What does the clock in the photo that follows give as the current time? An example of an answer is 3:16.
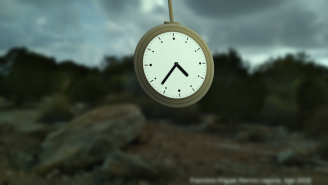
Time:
4:37
